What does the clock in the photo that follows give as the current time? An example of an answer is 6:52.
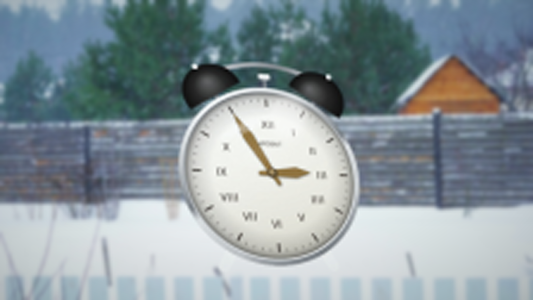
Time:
2:55
